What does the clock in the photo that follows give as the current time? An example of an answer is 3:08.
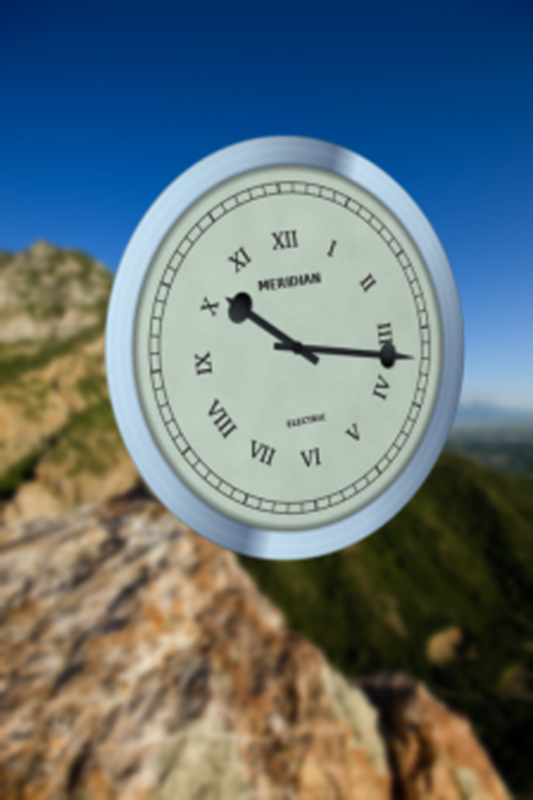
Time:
10:17
